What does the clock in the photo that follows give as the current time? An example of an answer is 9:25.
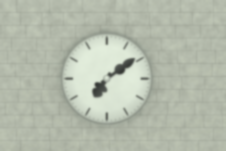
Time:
7:09
